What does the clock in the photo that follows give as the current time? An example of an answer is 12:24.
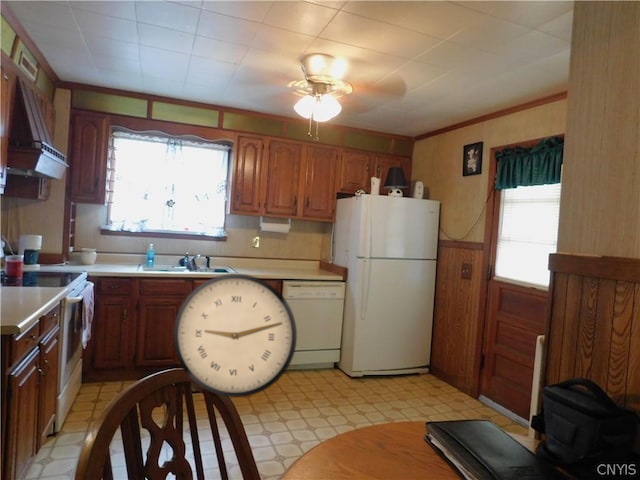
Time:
9:12
